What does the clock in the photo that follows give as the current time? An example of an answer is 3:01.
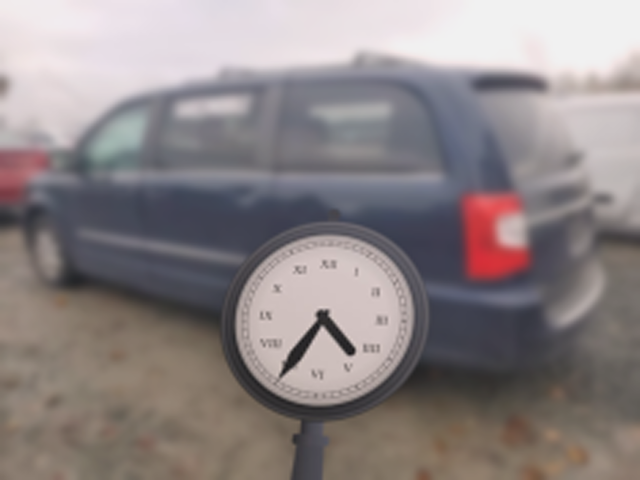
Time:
4:35
